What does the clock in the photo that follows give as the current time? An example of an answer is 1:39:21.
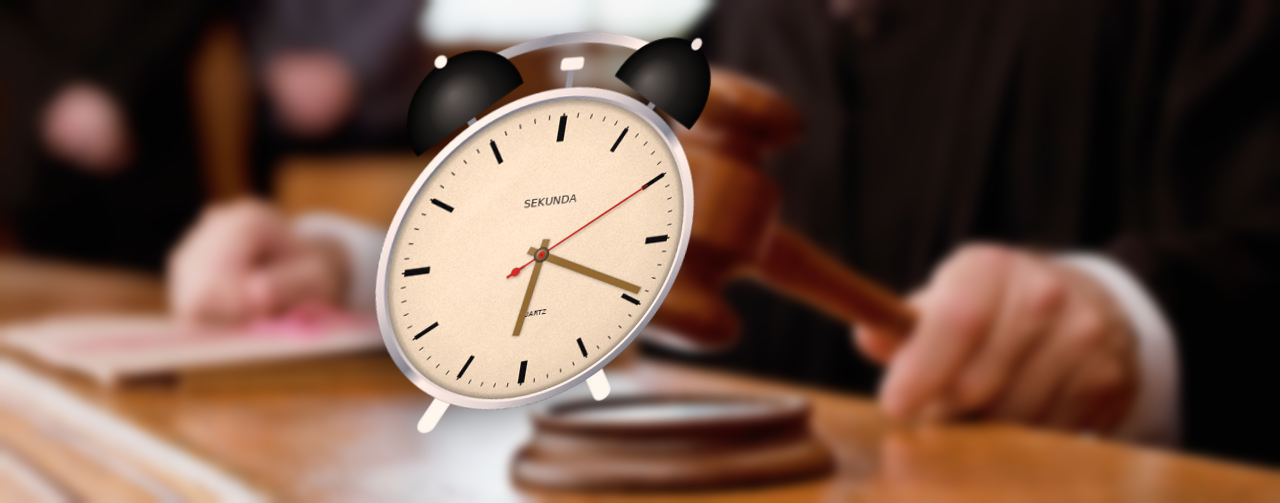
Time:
6:19:10
